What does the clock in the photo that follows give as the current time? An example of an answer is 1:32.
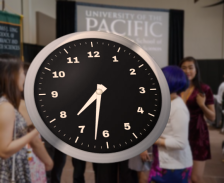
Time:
7:32
